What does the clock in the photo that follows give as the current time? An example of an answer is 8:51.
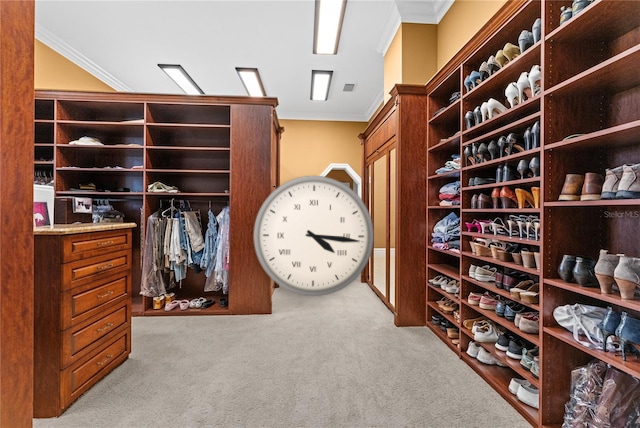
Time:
4:16
